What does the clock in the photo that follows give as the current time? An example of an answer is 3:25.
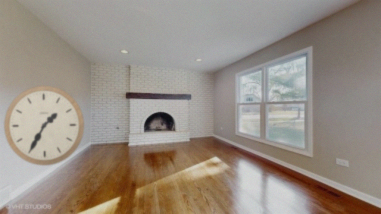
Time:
1:35
